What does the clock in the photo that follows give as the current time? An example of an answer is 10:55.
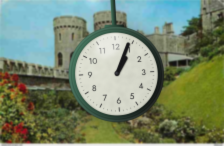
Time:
1:04
